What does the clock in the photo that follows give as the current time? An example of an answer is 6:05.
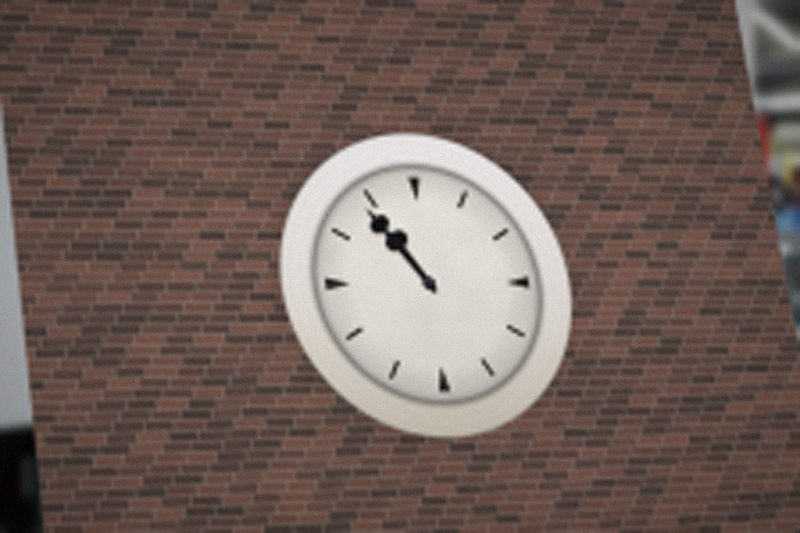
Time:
10:54
